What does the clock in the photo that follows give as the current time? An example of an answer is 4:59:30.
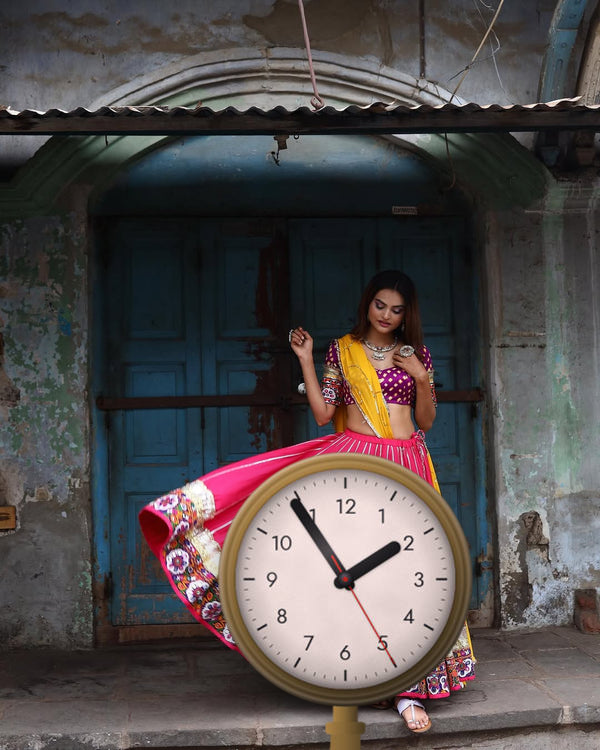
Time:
1:54:25
